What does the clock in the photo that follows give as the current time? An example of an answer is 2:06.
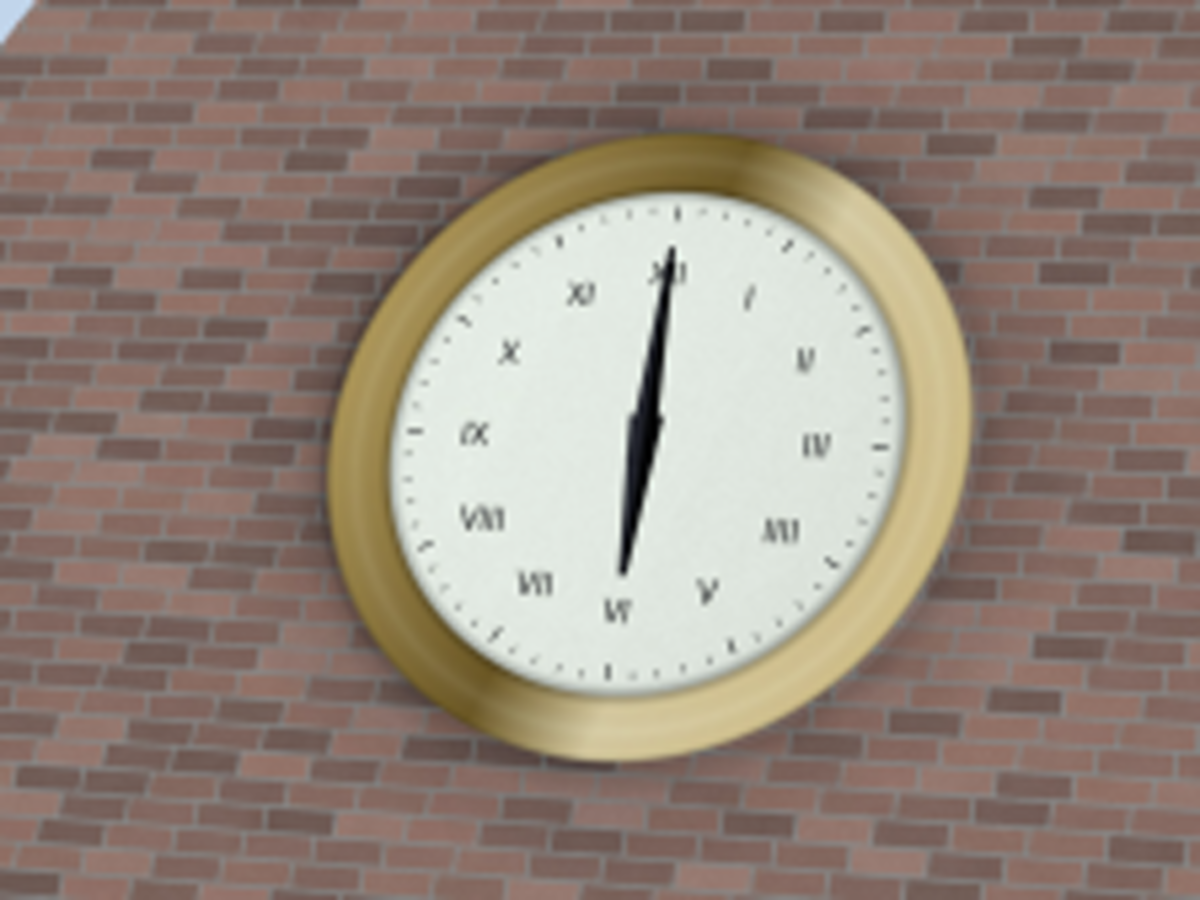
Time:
6:00
